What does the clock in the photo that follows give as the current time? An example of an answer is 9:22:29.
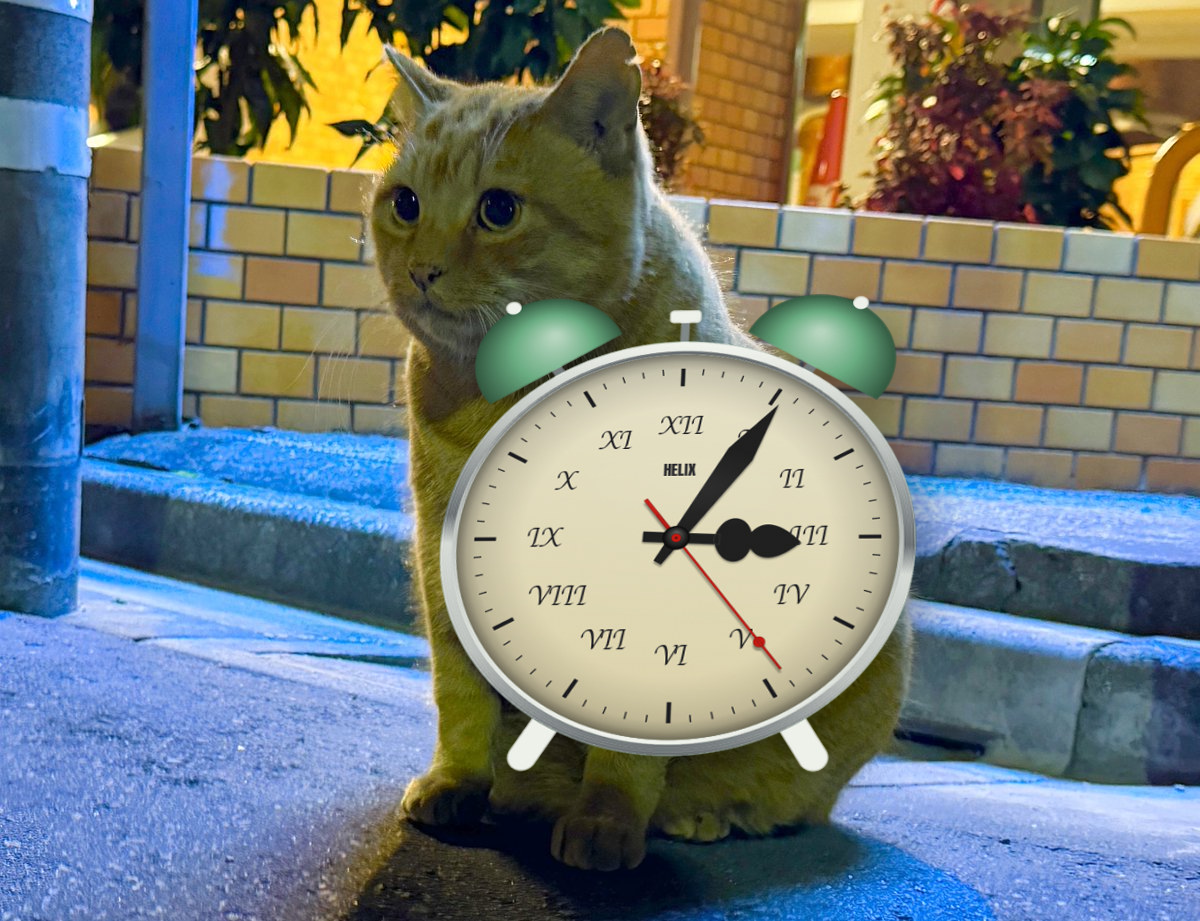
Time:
3:05:24
